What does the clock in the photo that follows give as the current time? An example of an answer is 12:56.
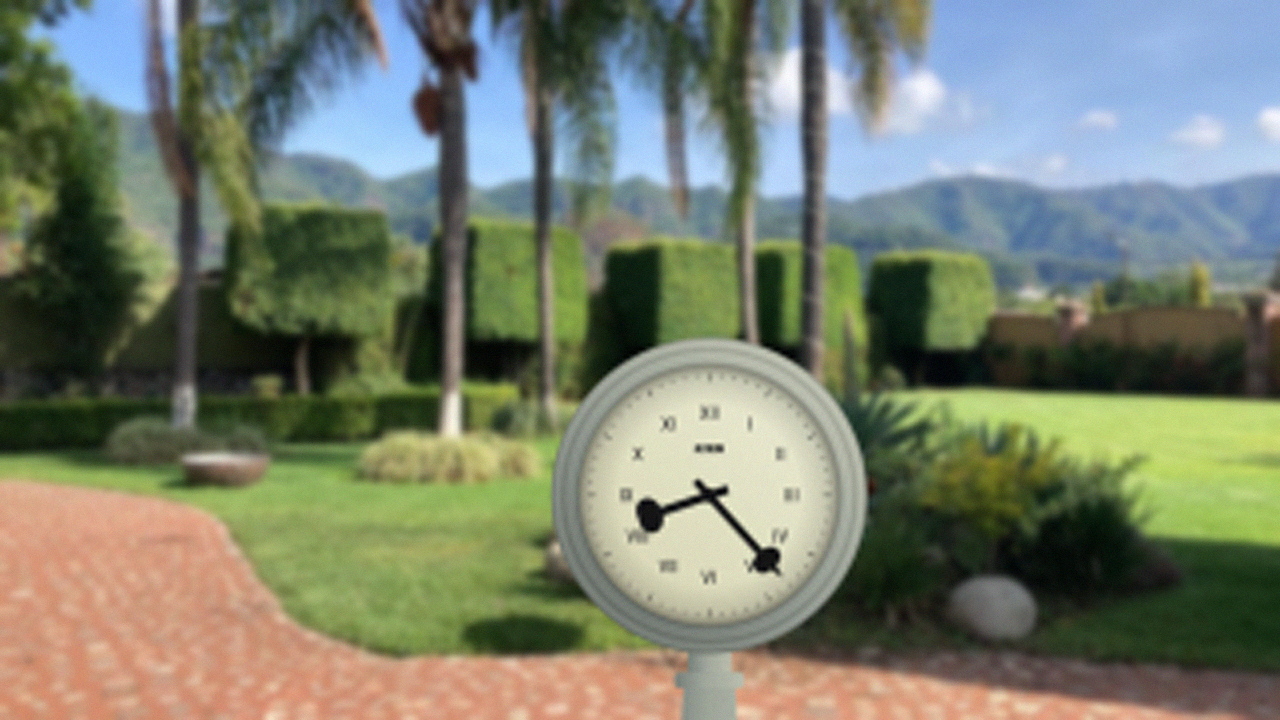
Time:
8:23
